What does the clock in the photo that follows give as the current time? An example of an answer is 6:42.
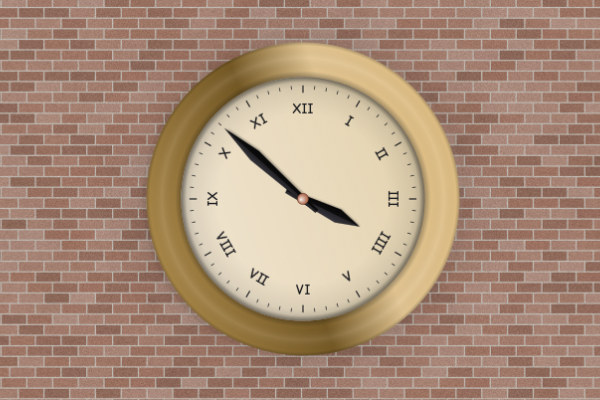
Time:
3:52
